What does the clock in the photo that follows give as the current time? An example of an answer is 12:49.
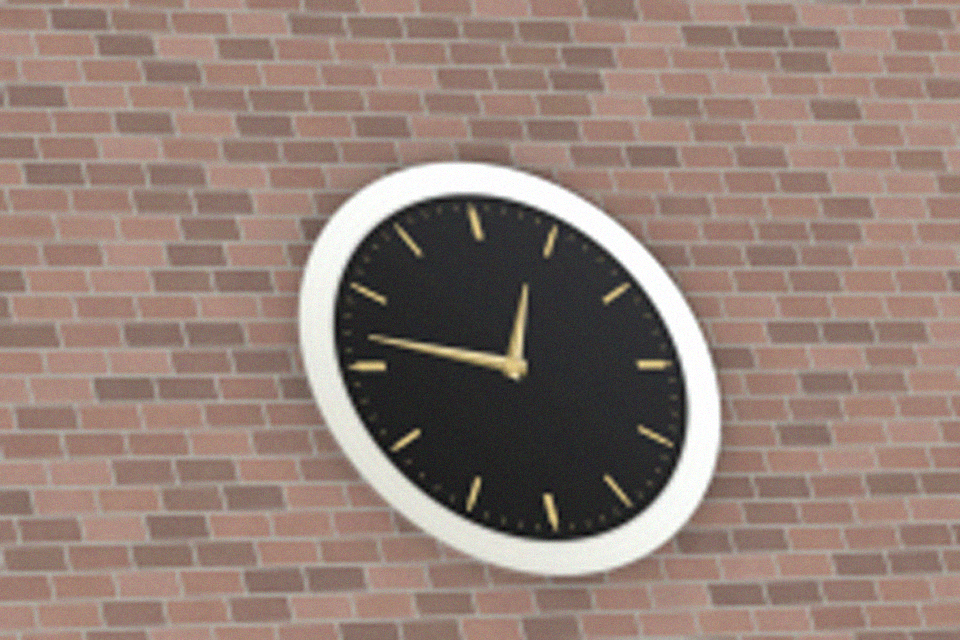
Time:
12:47
